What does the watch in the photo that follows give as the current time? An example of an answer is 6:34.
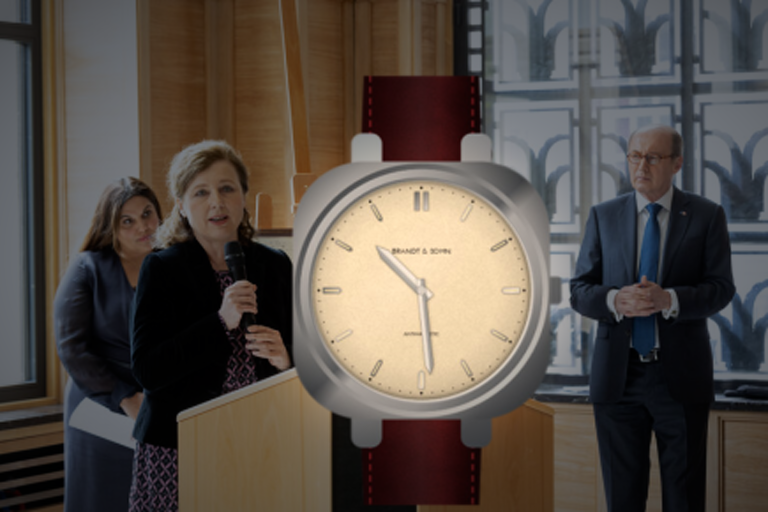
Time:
10:29
